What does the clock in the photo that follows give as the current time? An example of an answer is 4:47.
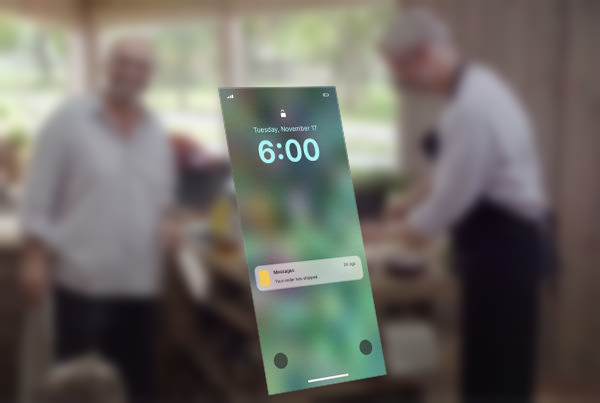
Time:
6:00
